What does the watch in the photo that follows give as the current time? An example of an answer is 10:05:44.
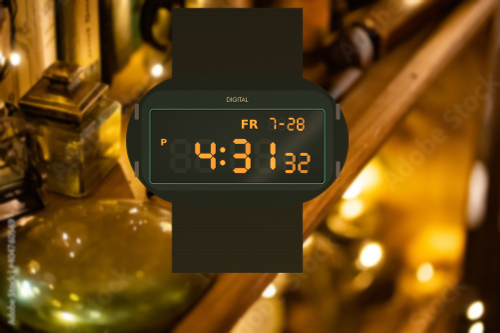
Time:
4:31:32
